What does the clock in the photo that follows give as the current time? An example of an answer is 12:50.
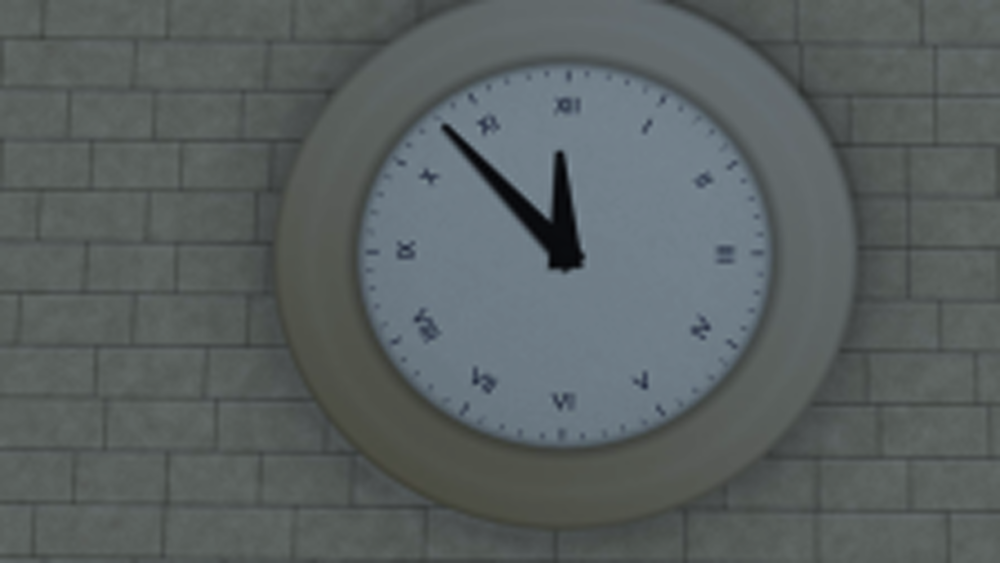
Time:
11:53
